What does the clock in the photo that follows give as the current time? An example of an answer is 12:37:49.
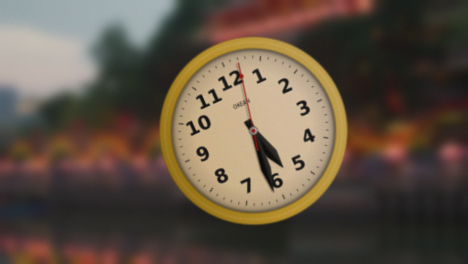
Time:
5:31:02
